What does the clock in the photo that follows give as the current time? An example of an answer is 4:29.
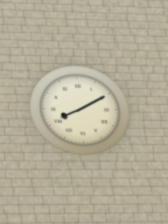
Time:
8:10
